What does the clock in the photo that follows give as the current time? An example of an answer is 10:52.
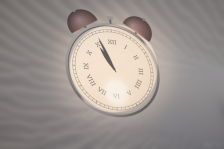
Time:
10:56
